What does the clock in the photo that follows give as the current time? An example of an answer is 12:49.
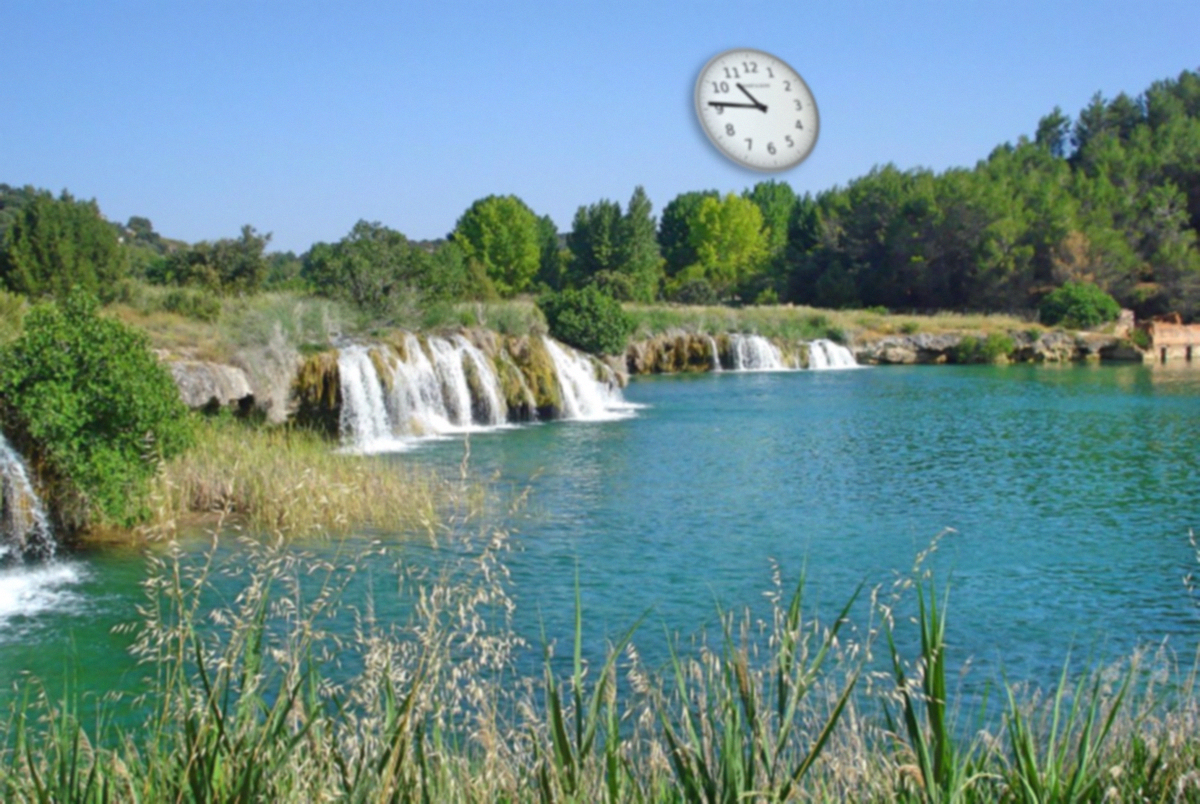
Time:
10:46
